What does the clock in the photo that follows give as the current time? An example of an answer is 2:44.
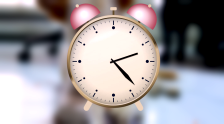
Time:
2:23
